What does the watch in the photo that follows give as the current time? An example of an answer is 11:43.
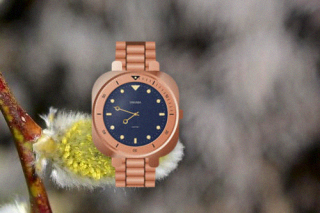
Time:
7:48
